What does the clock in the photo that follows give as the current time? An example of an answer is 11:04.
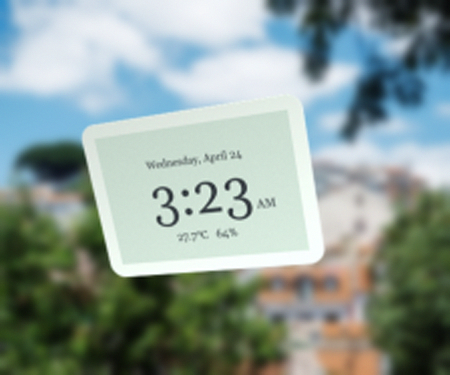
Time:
3:23
